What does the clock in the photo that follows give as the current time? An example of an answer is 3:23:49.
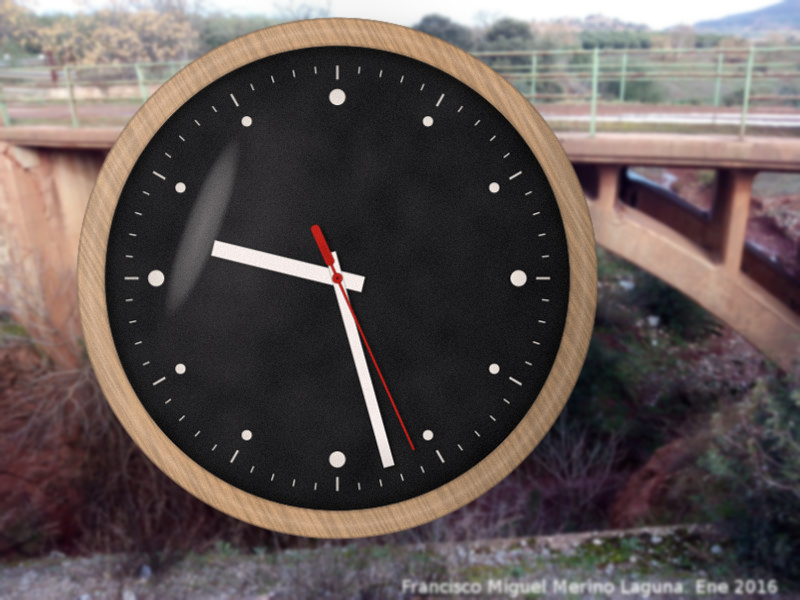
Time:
9:27:26
